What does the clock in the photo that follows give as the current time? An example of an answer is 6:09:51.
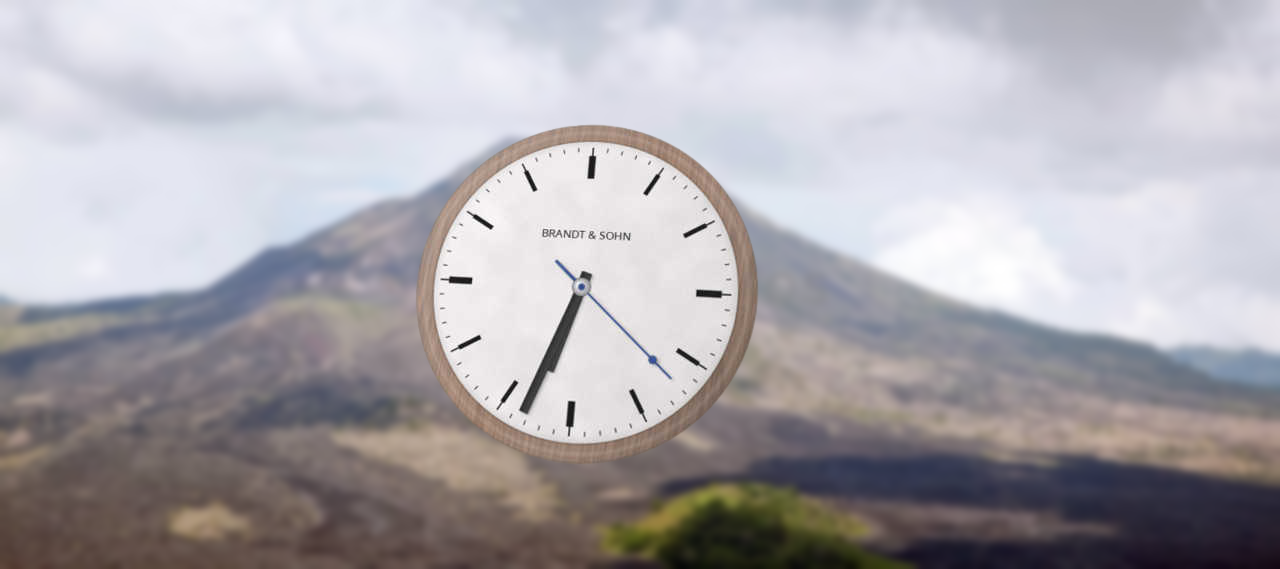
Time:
6:33:22
